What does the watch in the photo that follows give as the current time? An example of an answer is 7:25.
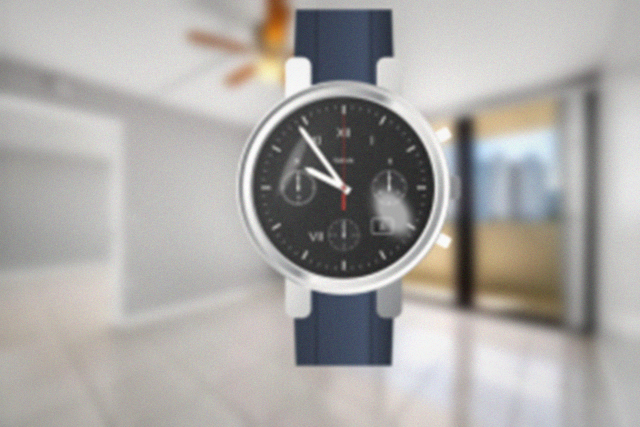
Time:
9:54
